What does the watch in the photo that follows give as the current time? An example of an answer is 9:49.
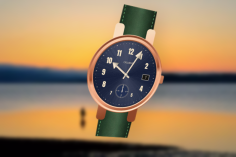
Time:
10:04
